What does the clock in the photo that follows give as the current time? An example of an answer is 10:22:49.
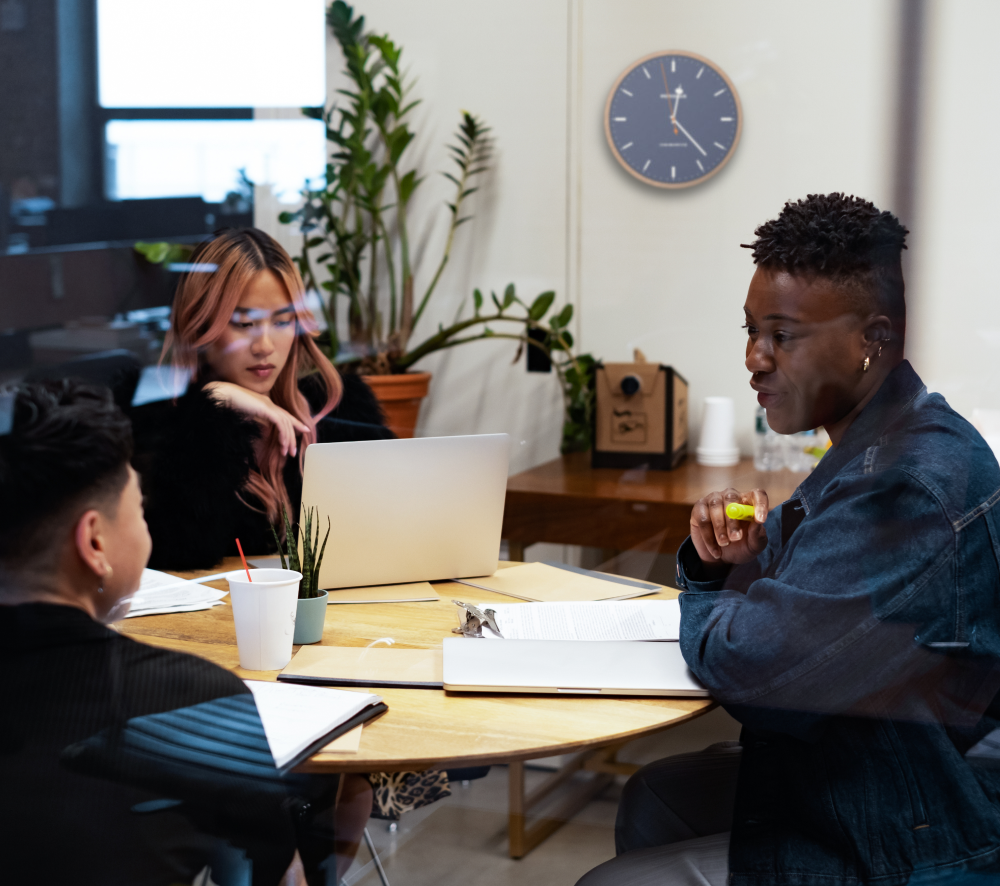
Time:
12:22:58
